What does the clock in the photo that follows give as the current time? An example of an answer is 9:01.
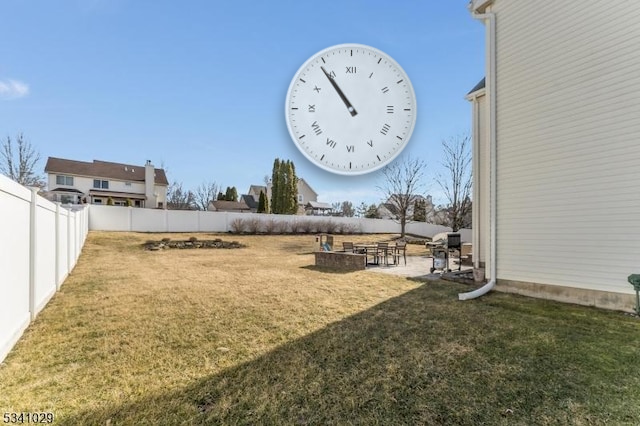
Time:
10:54
